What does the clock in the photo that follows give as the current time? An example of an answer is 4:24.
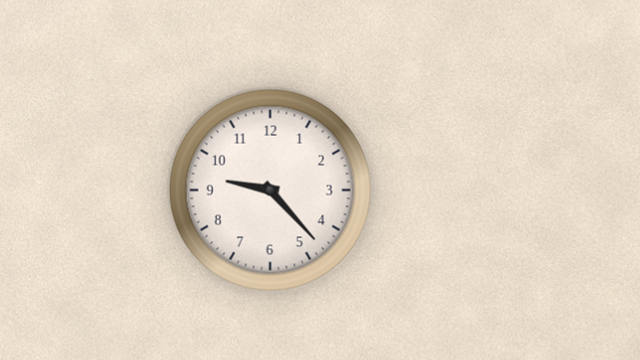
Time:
9:23
